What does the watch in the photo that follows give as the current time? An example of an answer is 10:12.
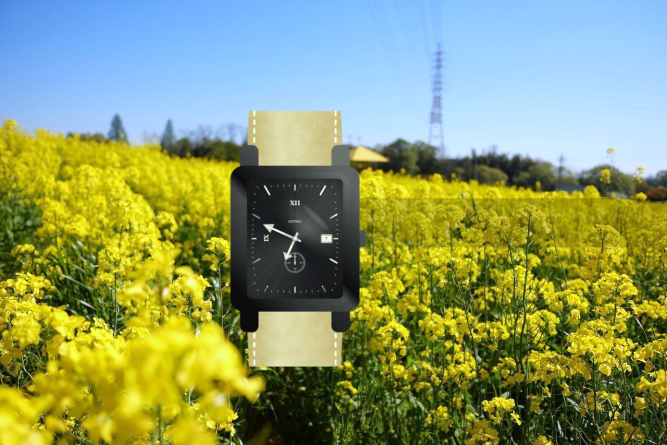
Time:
6:49
